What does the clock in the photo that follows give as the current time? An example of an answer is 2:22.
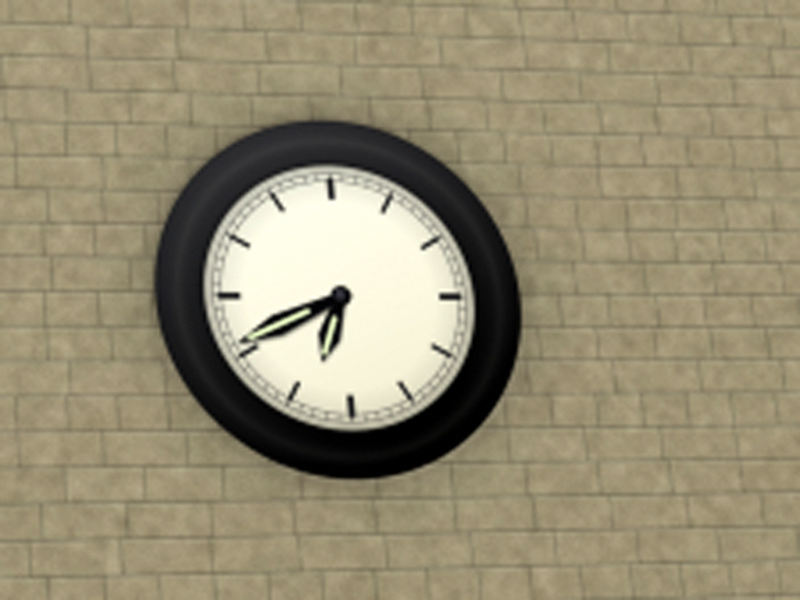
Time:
6:41
